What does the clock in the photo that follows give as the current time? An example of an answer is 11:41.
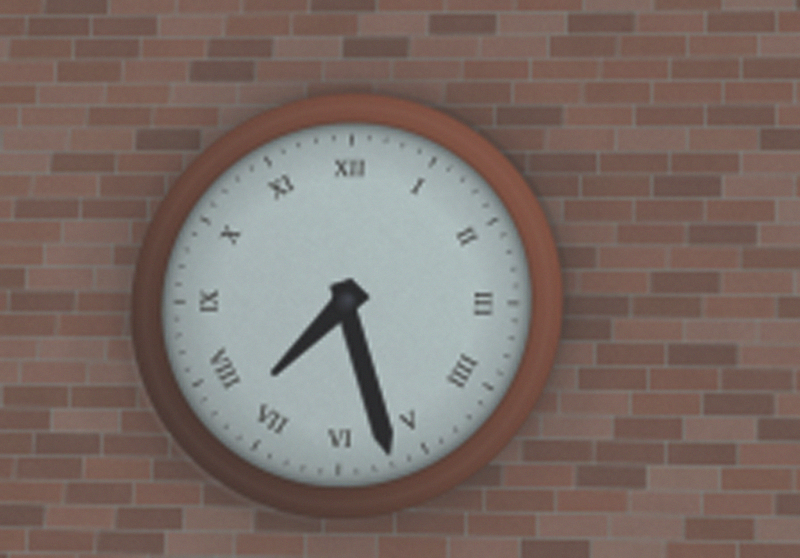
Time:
7:27
